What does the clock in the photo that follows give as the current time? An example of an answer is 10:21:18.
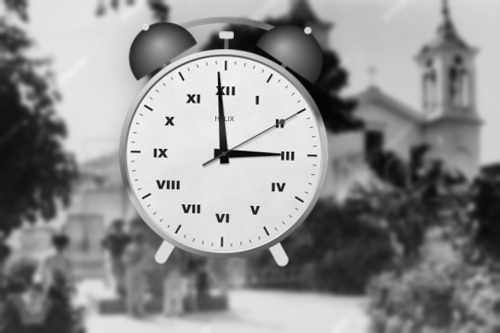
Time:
2:59:10
